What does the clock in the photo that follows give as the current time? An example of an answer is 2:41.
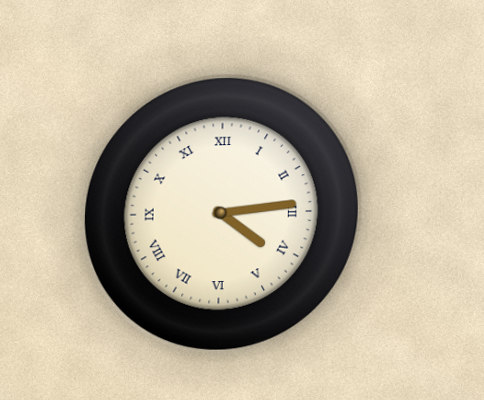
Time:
4:14
